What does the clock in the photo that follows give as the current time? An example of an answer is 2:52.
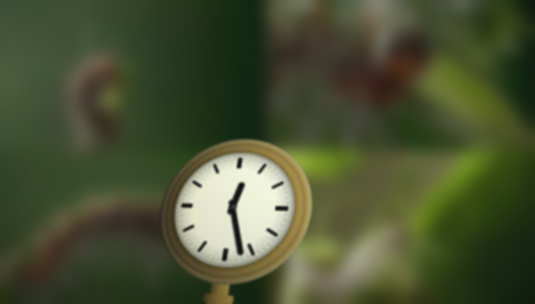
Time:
12:27
